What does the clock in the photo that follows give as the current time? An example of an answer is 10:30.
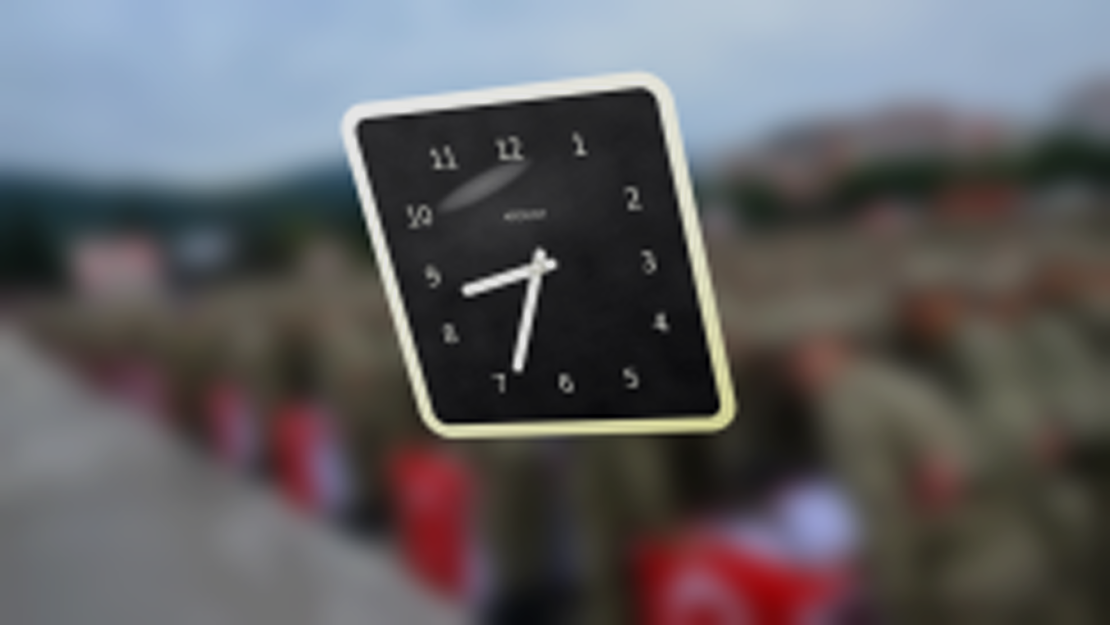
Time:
8:34
